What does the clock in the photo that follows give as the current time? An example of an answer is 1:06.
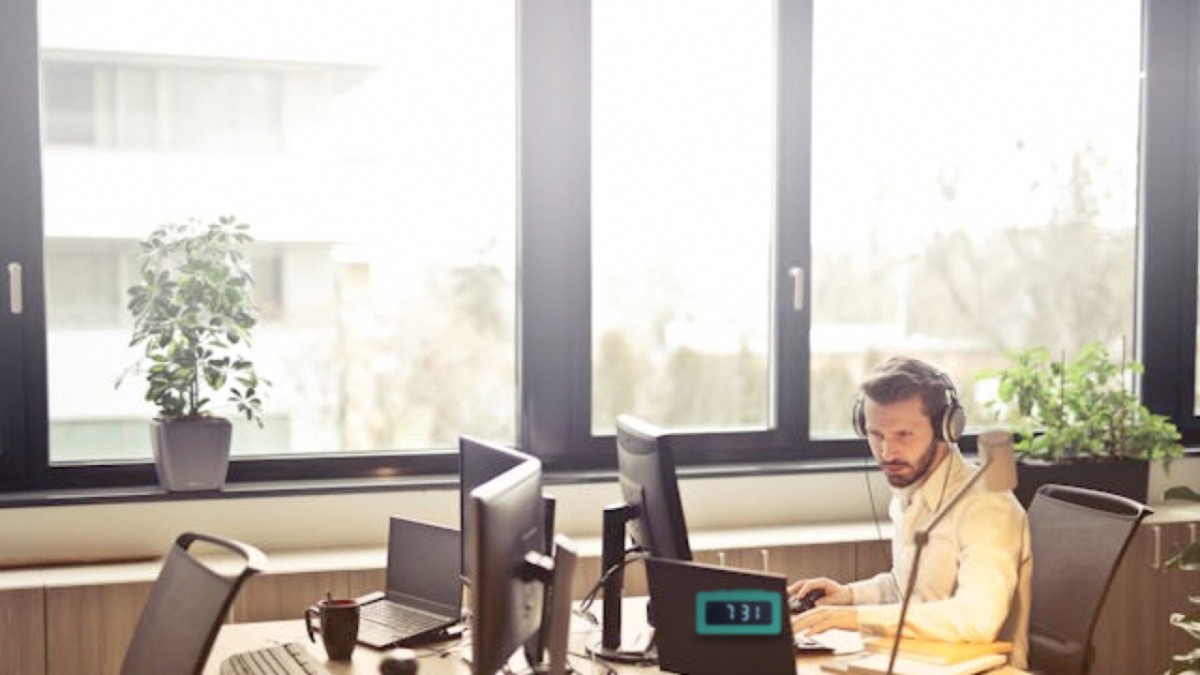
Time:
7:31
